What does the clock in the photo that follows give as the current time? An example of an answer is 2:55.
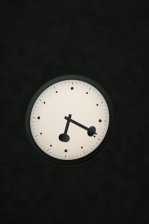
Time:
6:19
